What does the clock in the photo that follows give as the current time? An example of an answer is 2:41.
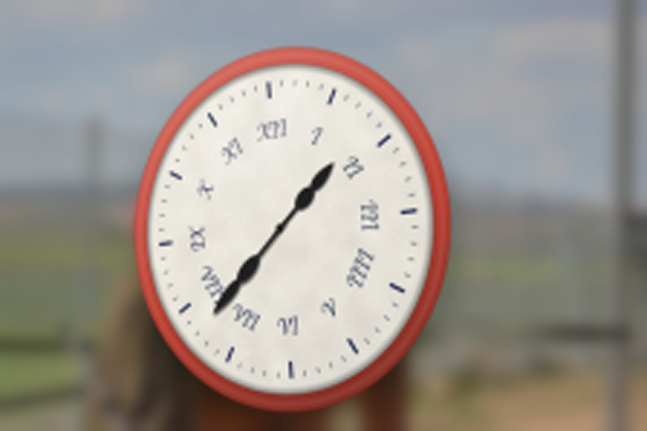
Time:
1:38
